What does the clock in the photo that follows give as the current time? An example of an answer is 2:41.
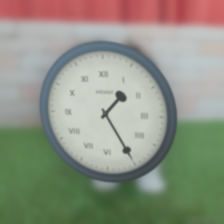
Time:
1:25
